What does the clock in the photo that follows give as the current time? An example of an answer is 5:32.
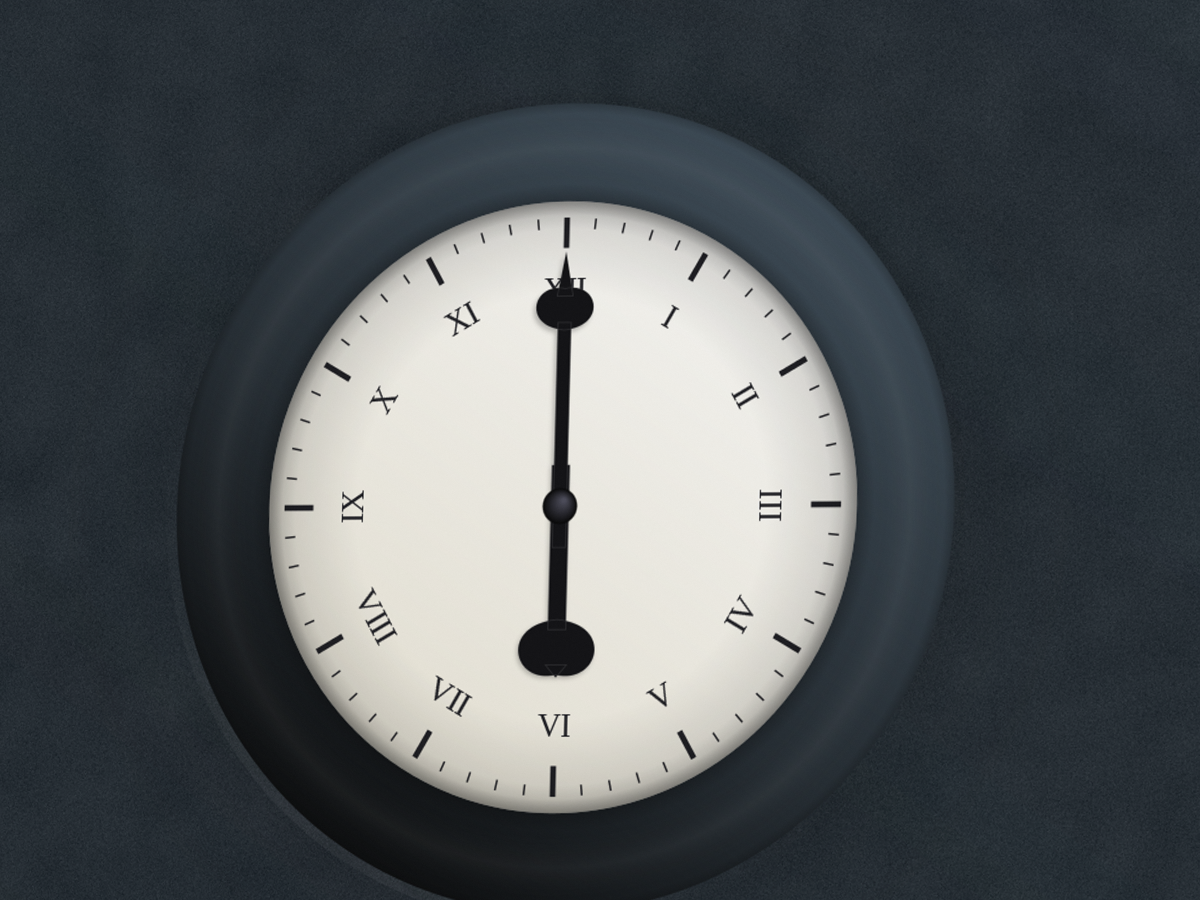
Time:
6:00
